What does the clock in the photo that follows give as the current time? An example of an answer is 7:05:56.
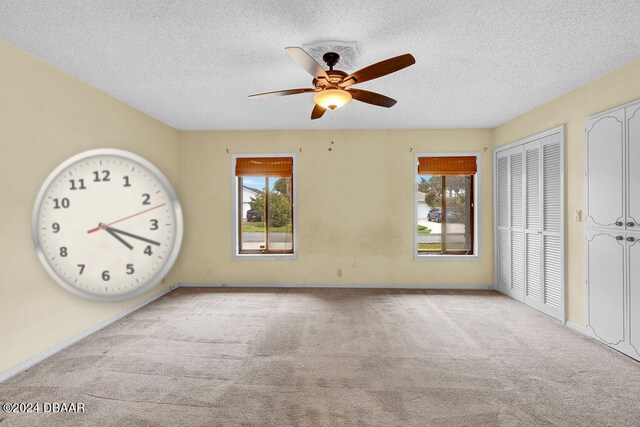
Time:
4:18:12
